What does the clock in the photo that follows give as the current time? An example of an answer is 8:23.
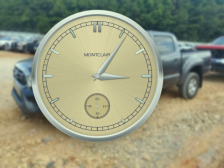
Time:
3:06
